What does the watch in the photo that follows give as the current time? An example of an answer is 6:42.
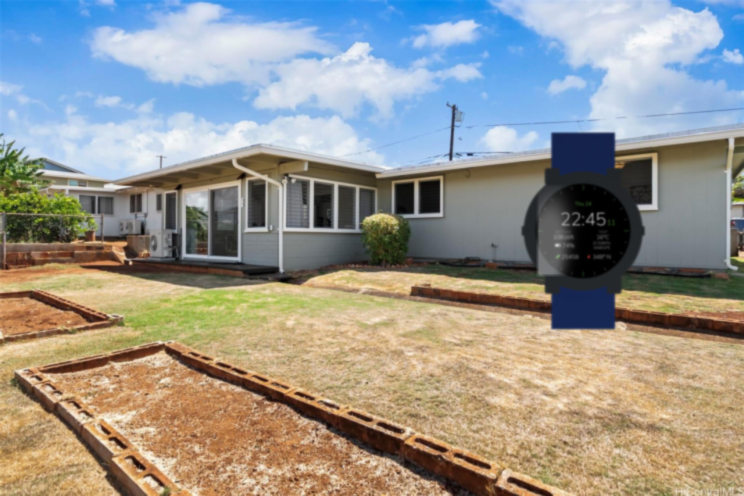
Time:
22:45
